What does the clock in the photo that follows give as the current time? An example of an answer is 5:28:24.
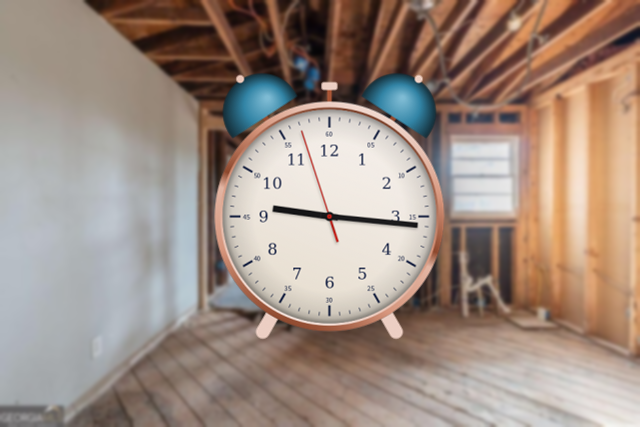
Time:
9:15:57
